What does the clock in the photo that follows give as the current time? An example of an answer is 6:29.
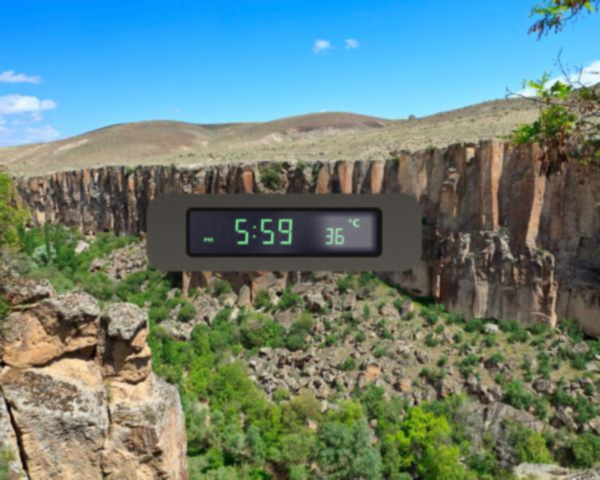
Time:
5:59
